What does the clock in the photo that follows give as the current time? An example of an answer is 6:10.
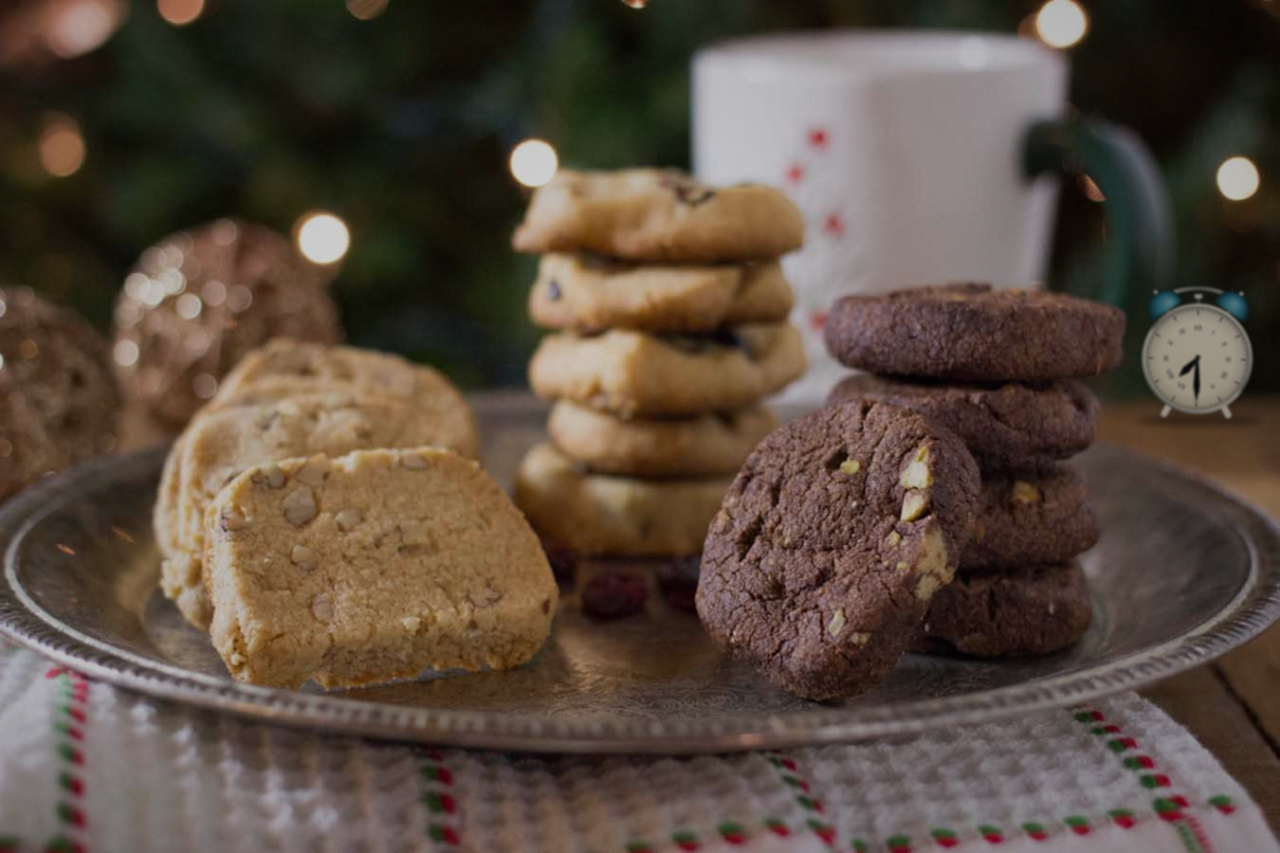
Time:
7:30
